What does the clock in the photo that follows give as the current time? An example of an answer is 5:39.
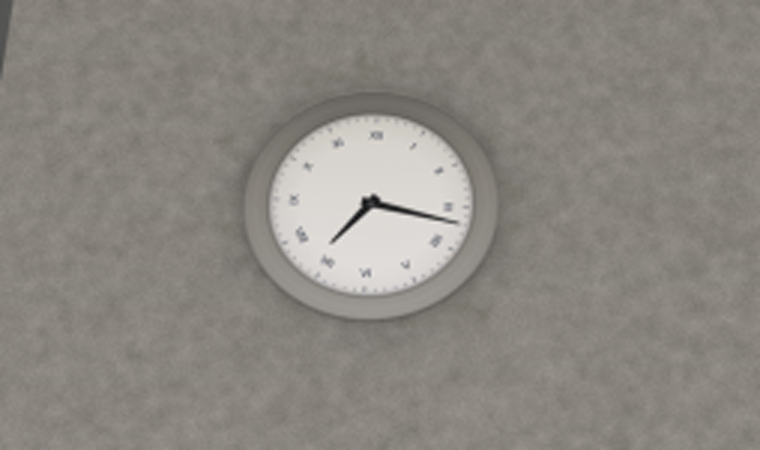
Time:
7:17
